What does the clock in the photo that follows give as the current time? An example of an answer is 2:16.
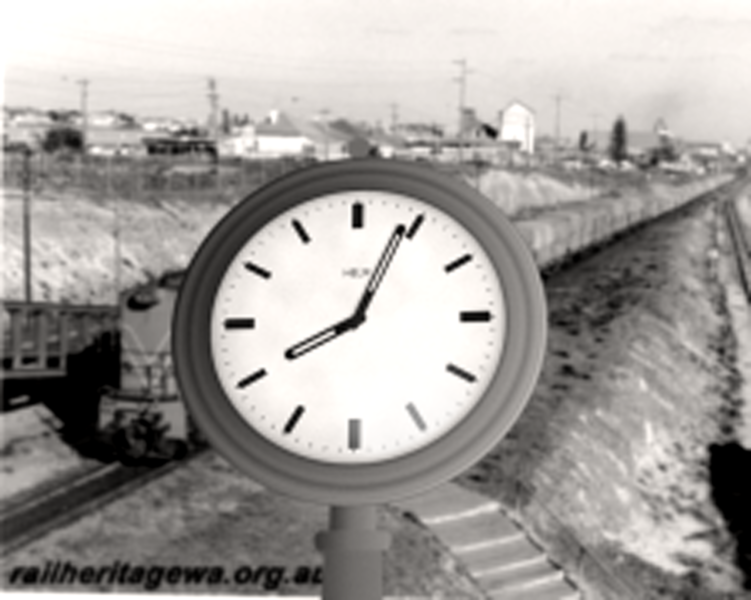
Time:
8:04
